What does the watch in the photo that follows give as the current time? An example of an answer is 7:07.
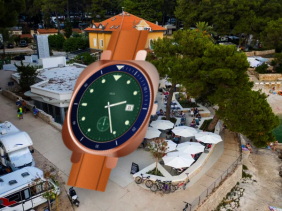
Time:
2:26
